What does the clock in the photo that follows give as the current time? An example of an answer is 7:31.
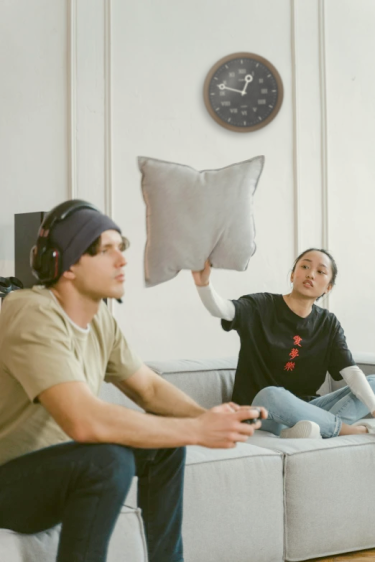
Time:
12:48
